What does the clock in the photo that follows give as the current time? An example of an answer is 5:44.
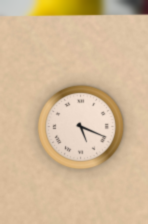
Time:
5:19
